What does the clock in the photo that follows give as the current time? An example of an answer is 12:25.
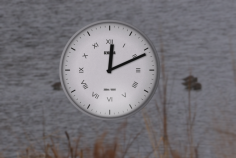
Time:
12:11
